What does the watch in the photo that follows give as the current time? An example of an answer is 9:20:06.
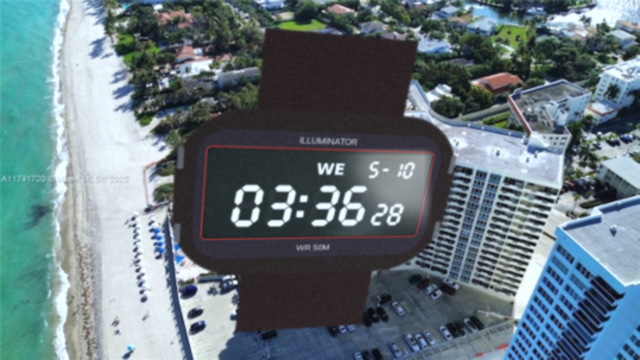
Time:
3:36:28
